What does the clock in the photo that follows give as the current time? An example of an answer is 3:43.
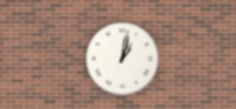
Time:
1:02
